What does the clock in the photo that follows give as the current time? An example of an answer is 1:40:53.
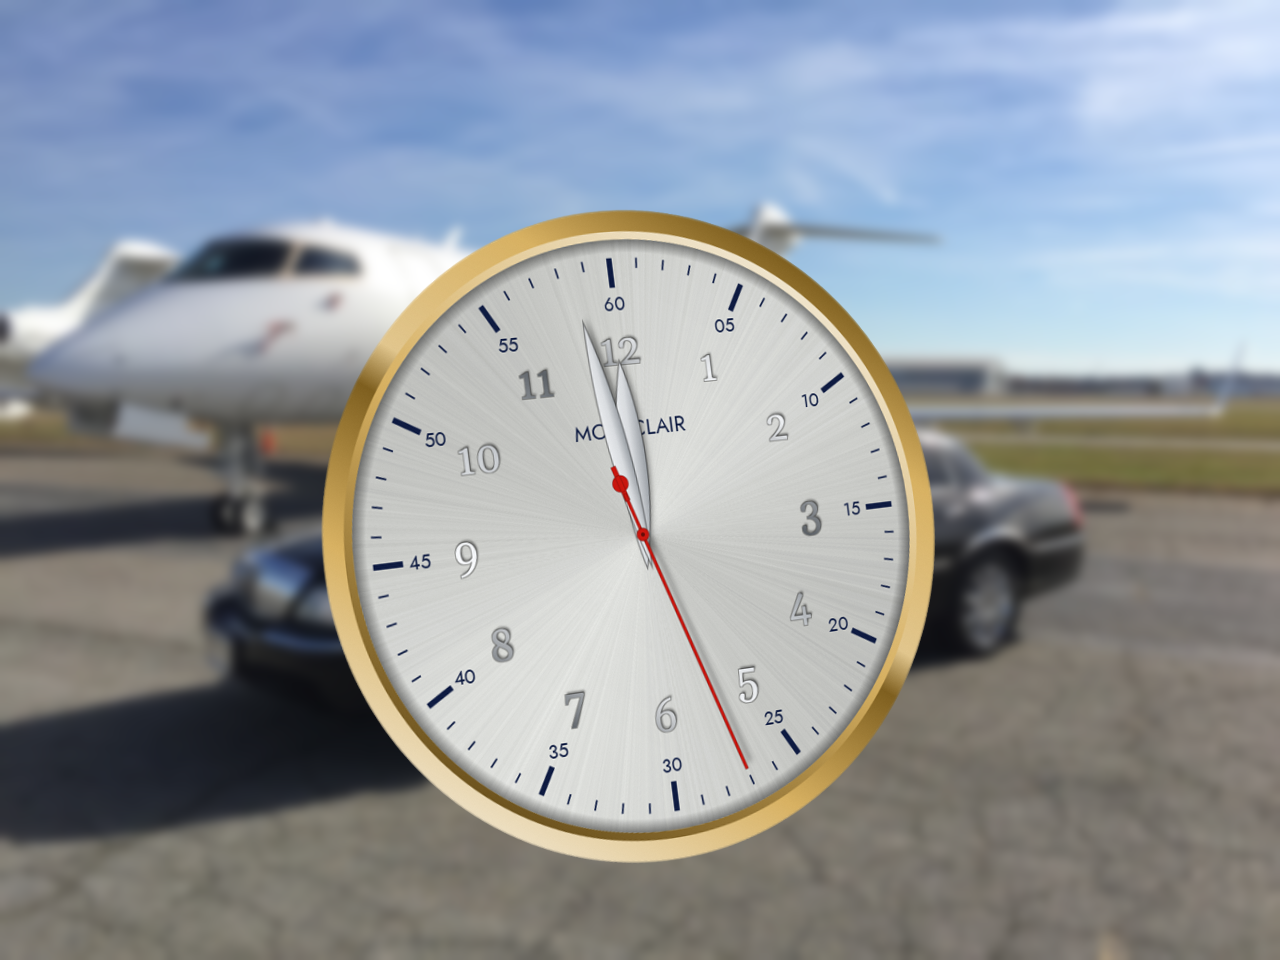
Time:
11:58:27
